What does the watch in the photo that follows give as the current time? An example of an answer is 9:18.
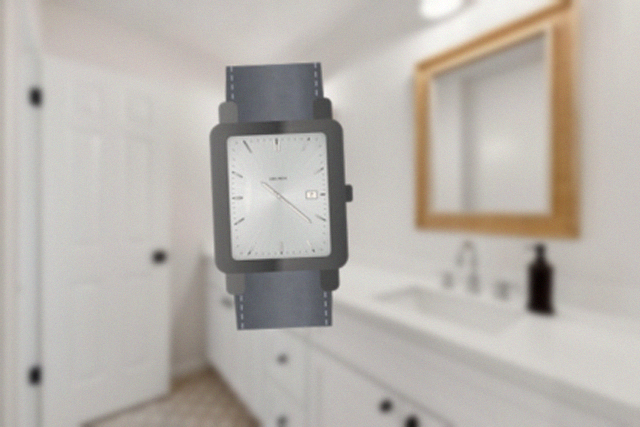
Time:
10:22
